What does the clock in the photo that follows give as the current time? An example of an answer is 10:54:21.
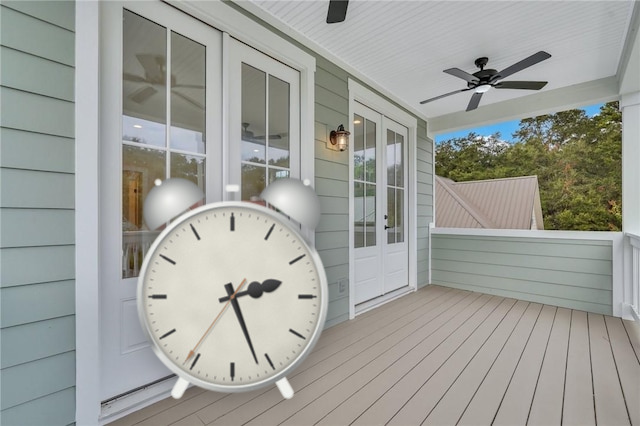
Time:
2:26:36
